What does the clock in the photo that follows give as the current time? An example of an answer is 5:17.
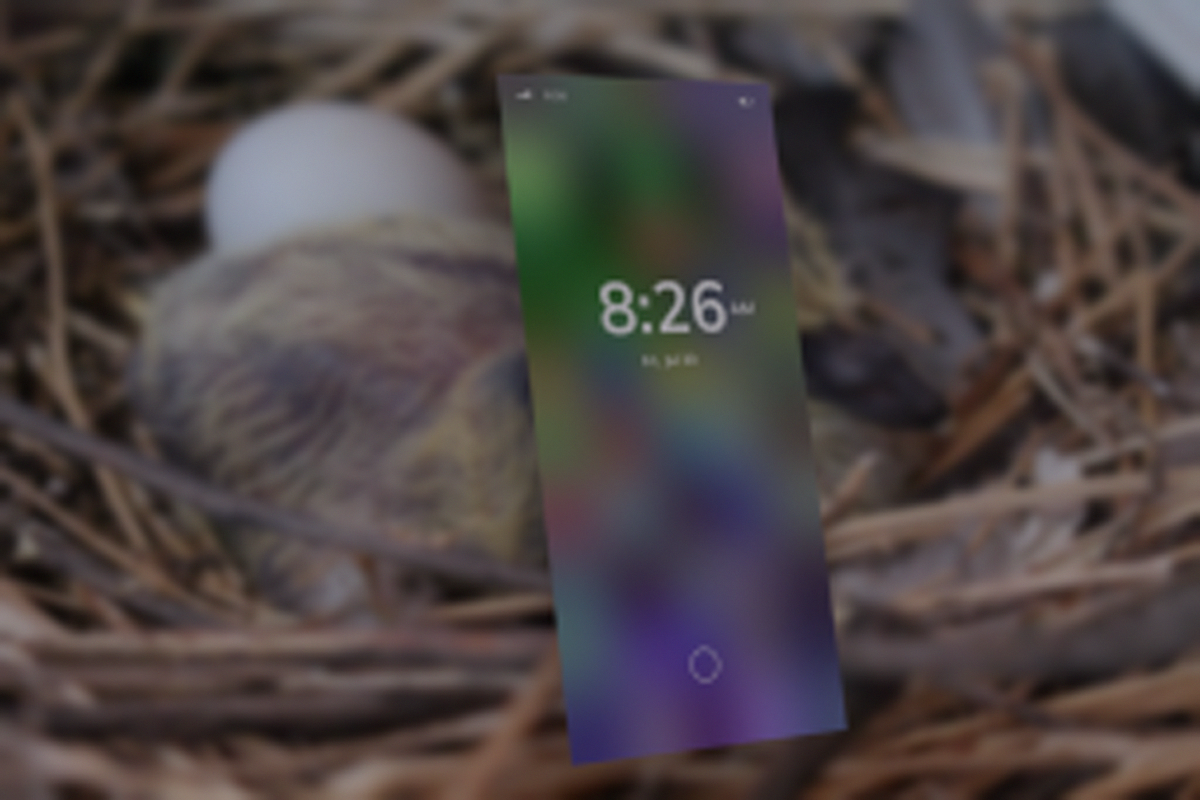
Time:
8:26
